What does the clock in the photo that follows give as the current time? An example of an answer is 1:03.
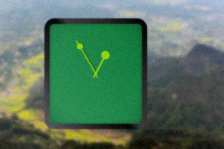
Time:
12:55
